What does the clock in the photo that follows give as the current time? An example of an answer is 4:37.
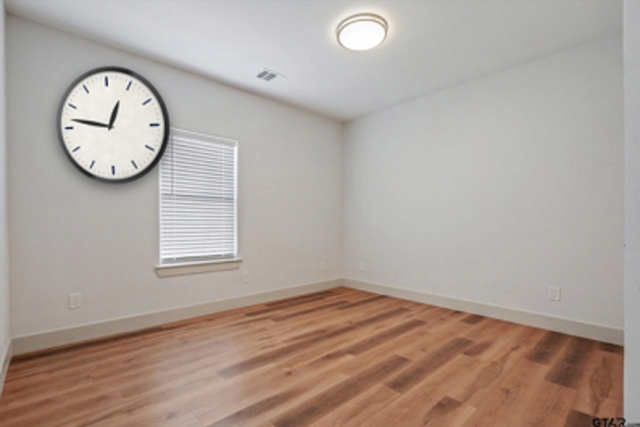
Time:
12:47
